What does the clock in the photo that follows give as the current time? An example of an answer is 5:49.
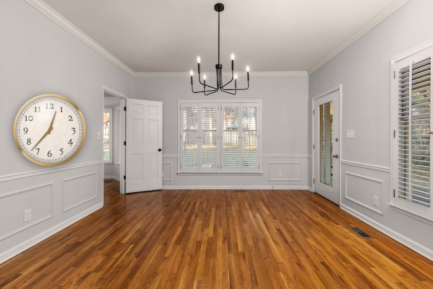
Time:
12:37
